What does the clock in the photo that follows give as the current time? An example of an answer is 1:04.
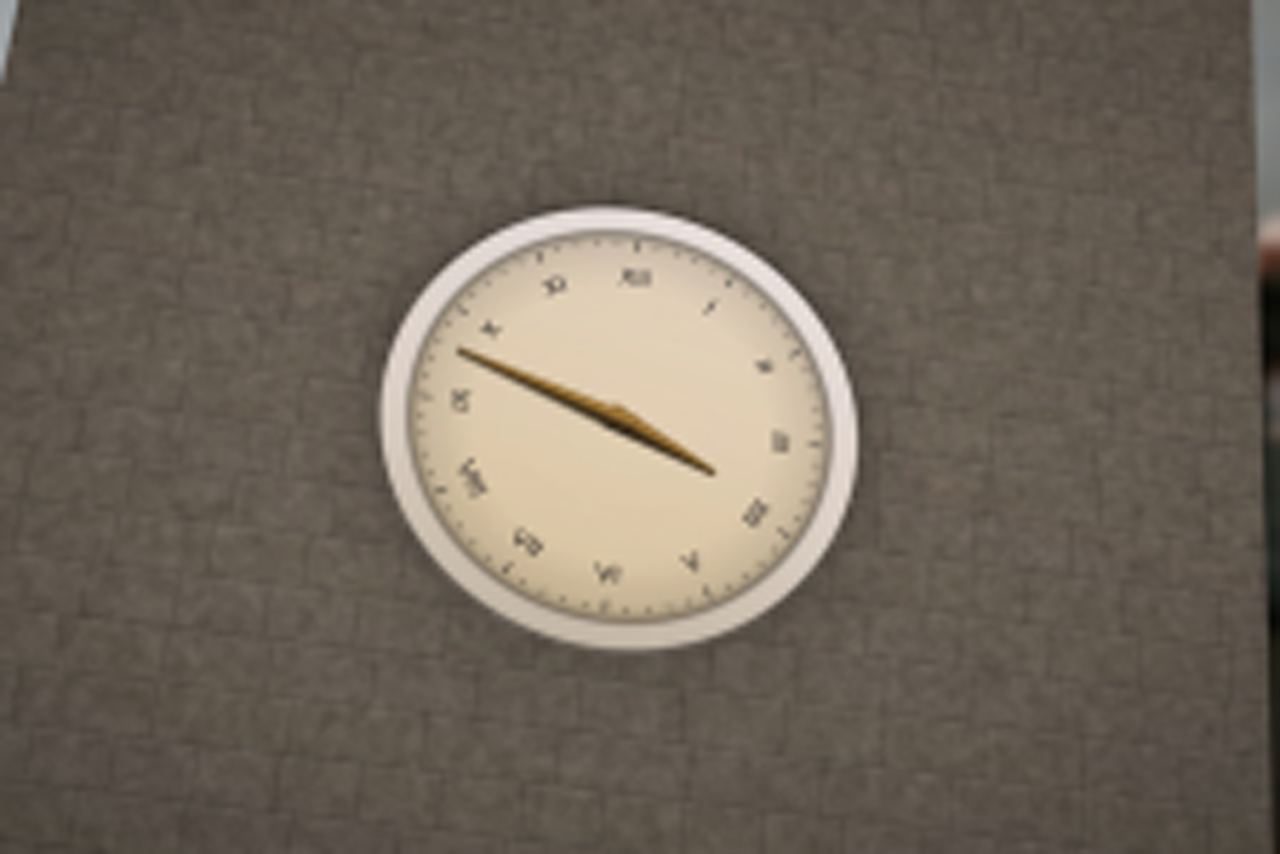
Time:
3:48
